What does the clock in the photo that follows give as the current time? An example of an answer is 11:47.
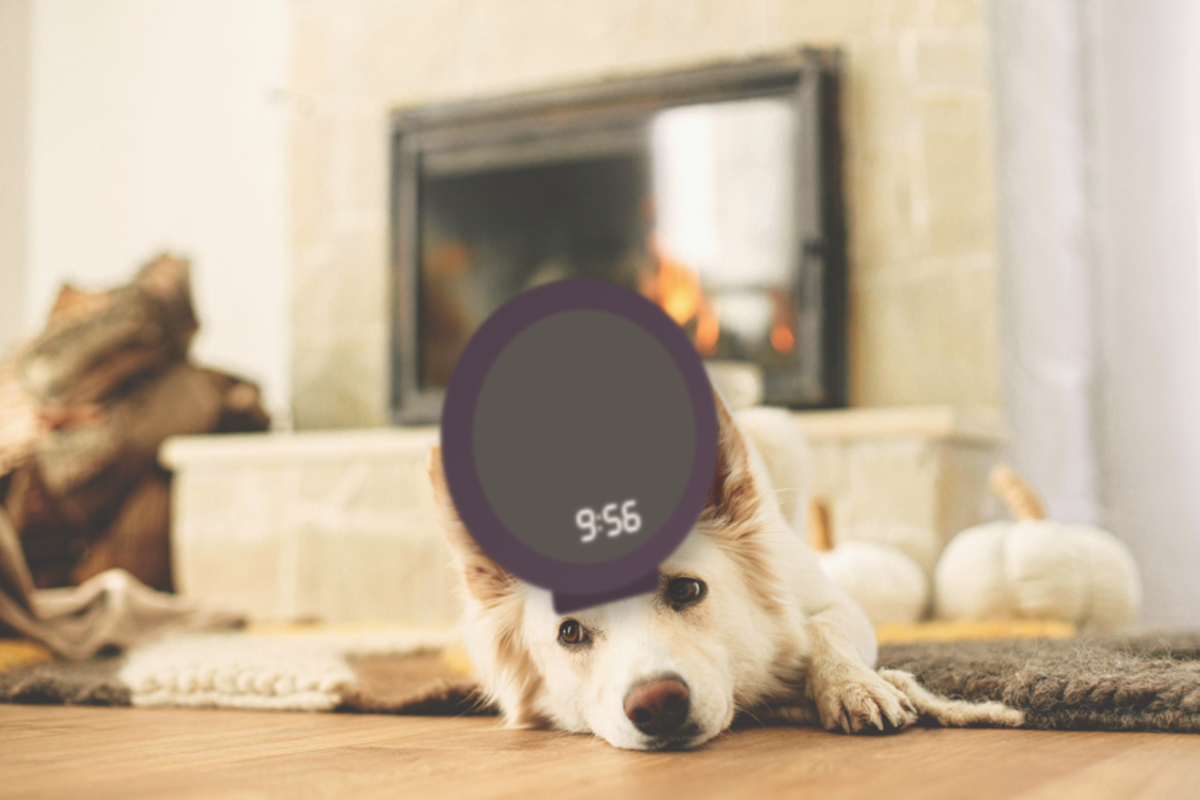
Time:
9:56
